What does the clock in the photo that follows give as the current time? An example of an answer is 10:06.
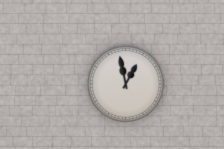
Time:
12:58
